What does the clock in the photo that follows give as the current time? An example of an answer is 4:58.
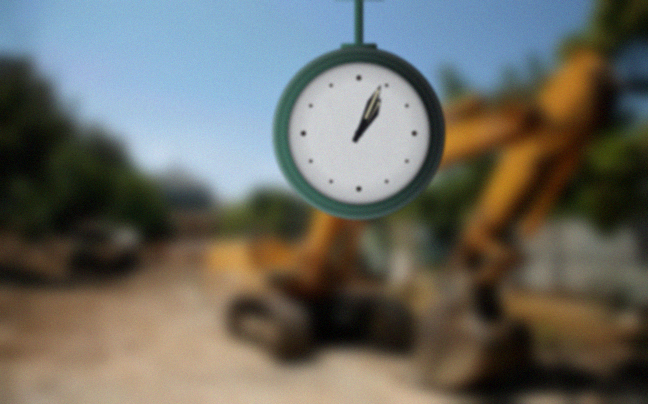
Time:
1:04
